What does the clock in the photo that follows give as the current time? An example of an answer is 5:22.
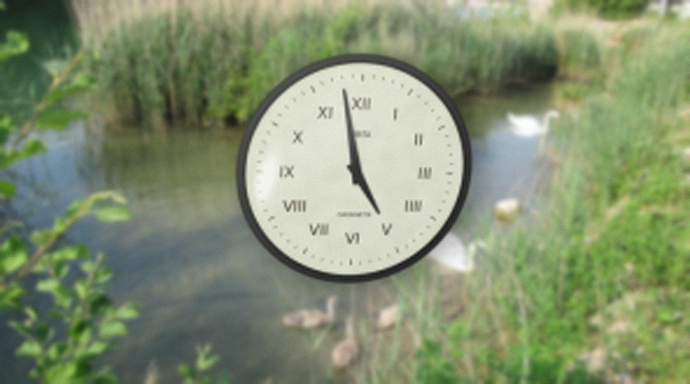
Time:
4:58
